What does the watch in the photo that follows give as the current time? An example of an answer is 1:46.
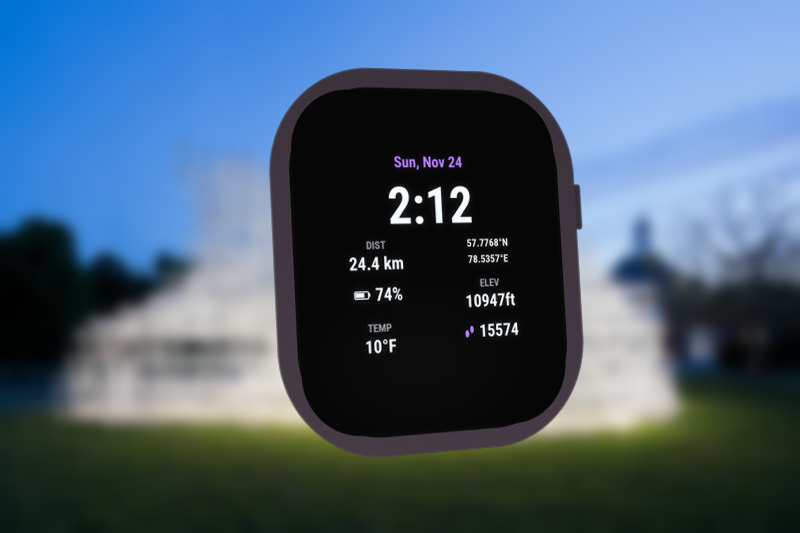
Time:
2:12
